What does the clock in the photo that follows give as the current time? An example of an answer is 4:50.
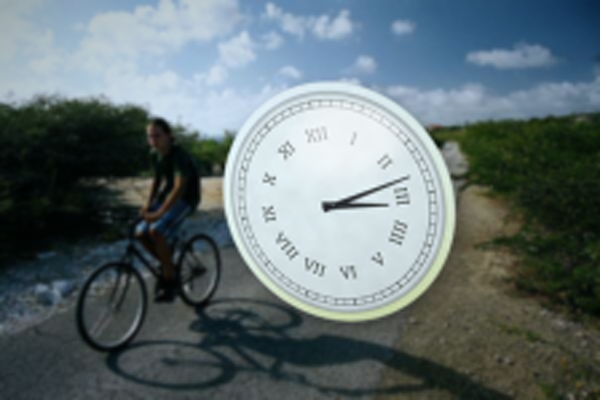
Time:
3:13
